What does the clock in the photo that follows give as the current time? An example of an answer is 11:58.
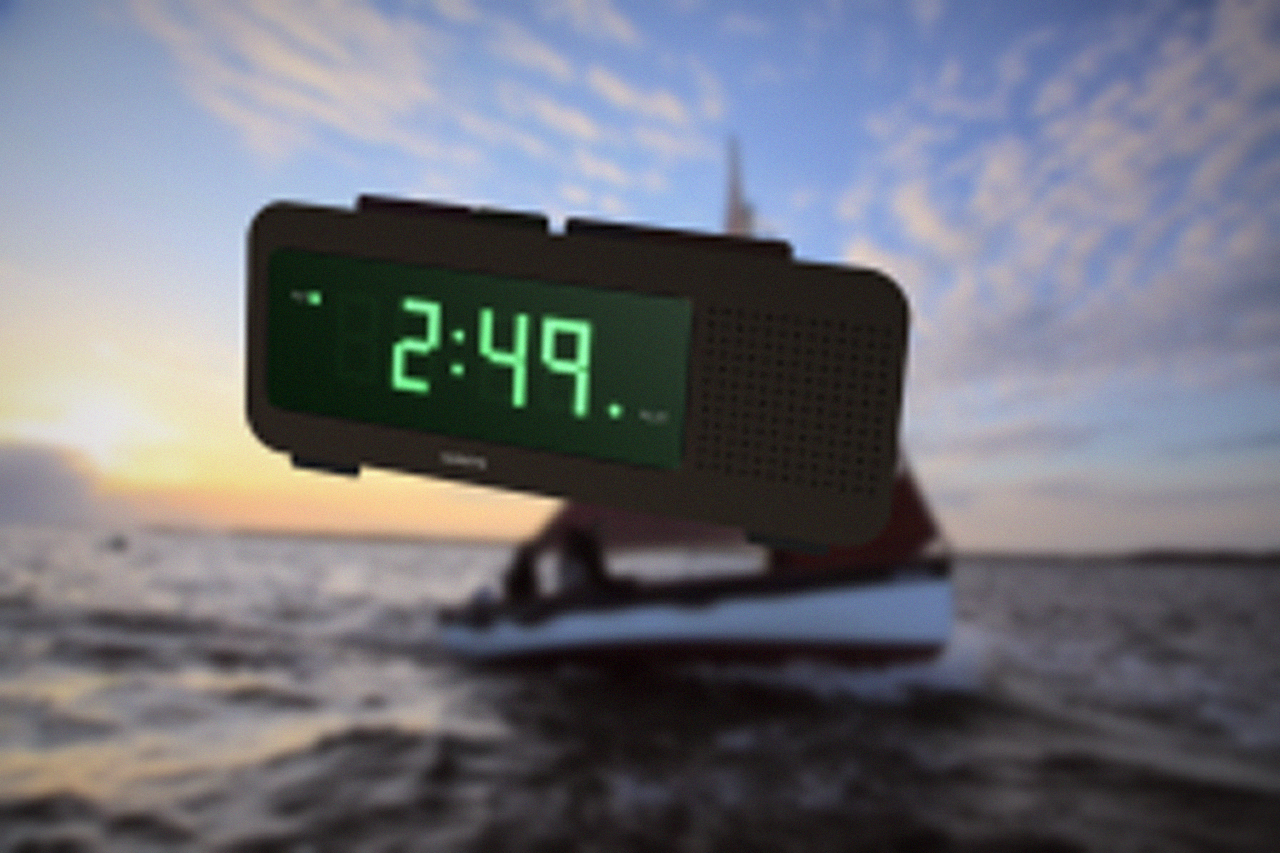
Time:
2:49
